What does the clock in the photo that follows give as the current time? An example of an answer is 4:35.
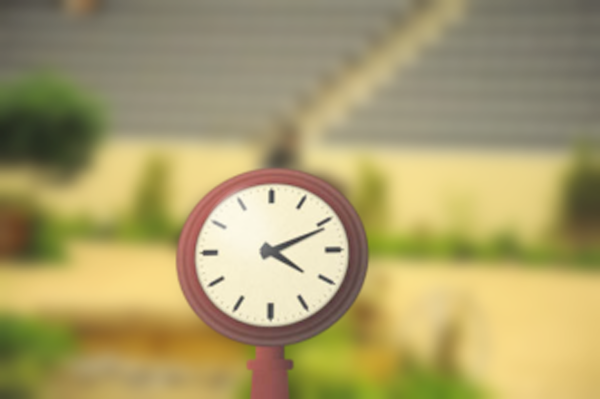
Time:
4:11
